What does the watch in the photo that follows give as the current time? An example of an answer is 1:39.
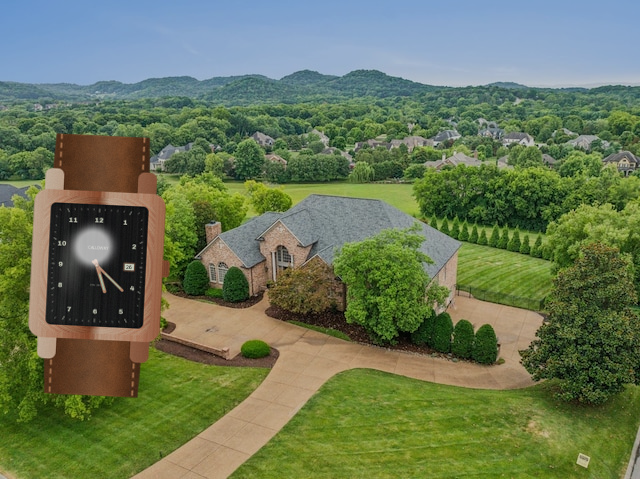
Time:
5:22
